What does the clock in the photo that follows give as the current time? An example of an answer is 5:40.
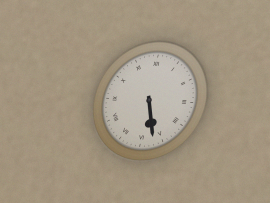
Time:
5:27
